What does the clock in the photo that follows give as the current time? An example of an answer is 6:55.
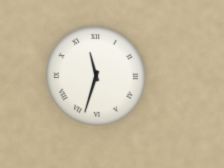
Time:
11:33
